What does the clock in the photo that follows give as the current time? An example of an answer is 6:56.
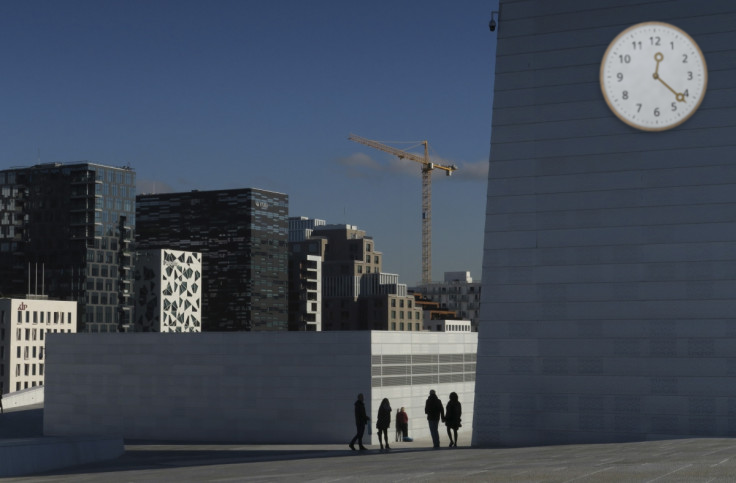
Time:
12:22
